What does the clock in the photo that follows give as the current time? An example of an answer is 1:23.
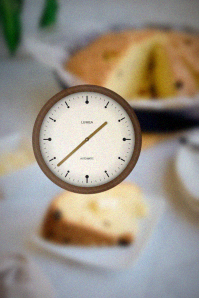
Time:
1:38
